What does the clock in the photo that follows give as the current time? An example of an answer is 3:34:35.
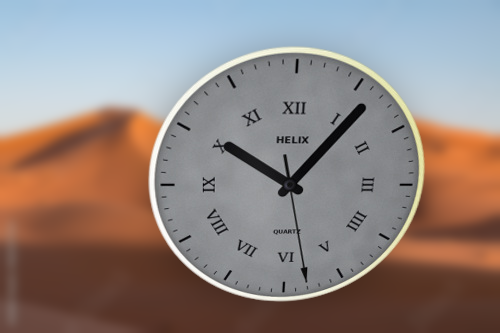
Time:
10:06:28
